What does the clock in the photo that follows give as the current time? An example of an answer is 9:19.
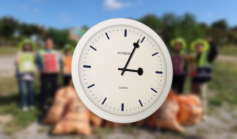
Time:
3:04
